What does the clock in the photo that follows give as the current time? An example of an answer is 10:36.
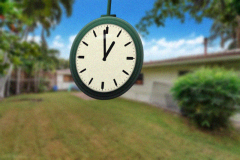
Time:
12:59
